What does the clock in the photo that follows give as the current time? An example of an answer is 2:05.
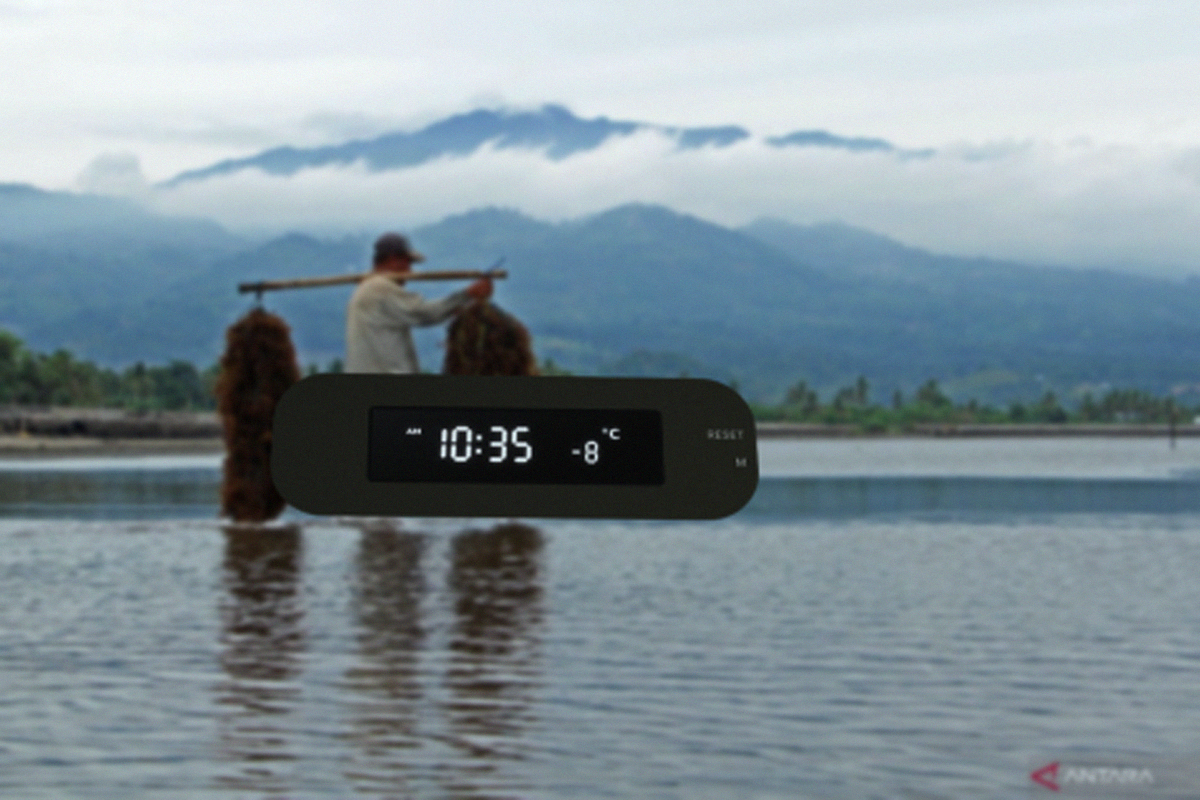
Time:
10:35
